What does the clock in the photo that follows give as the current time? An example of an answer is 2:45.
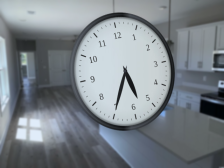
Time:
5:35
